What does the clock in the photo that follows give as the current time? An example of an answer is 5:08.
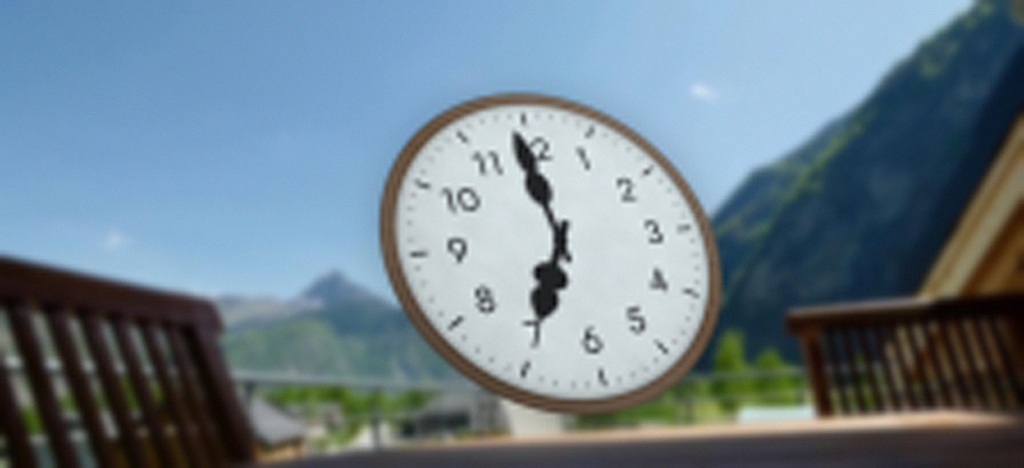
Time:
6:59
